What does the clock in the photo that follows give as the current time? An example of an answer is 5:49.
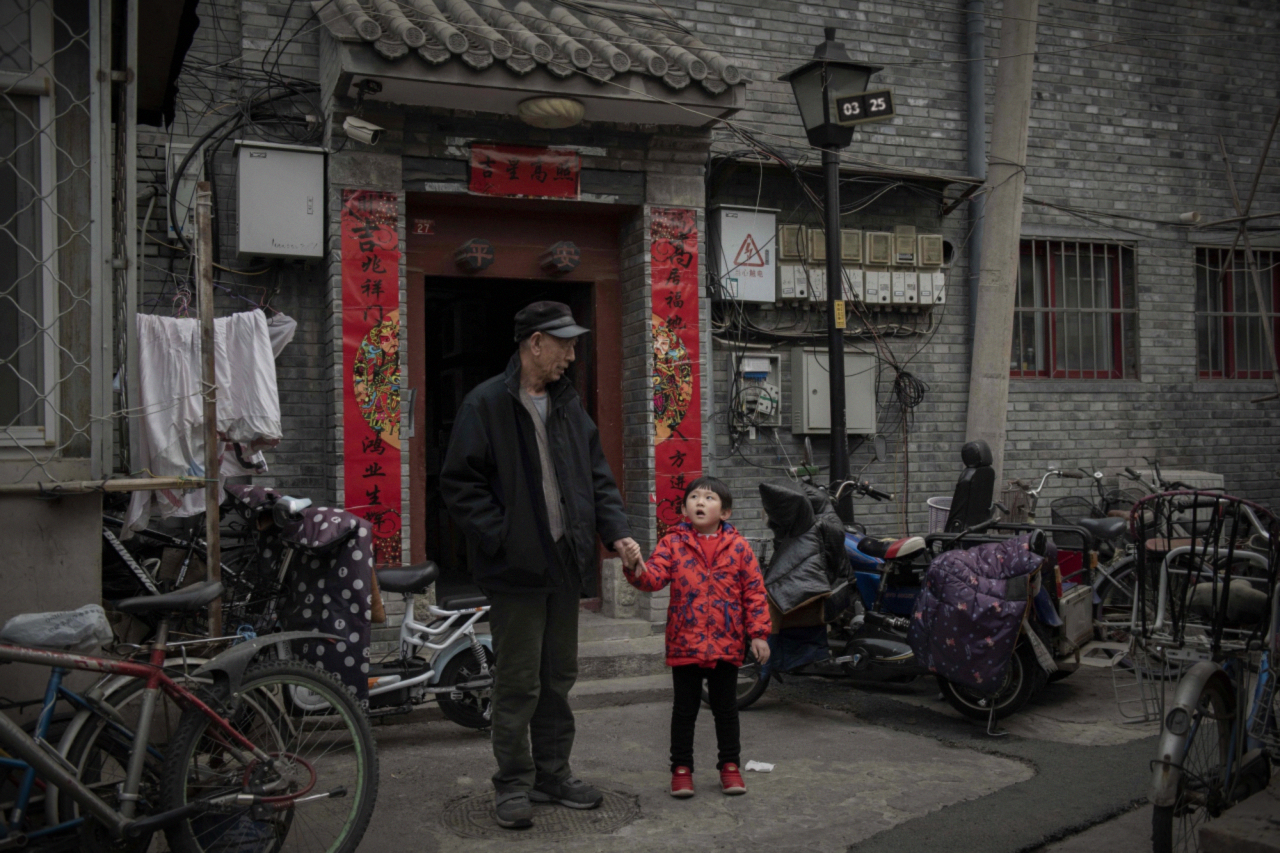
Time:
3:25
